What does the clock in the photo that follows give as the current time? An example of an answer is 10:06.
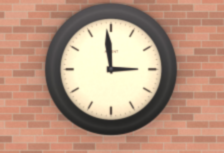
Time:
2:59
